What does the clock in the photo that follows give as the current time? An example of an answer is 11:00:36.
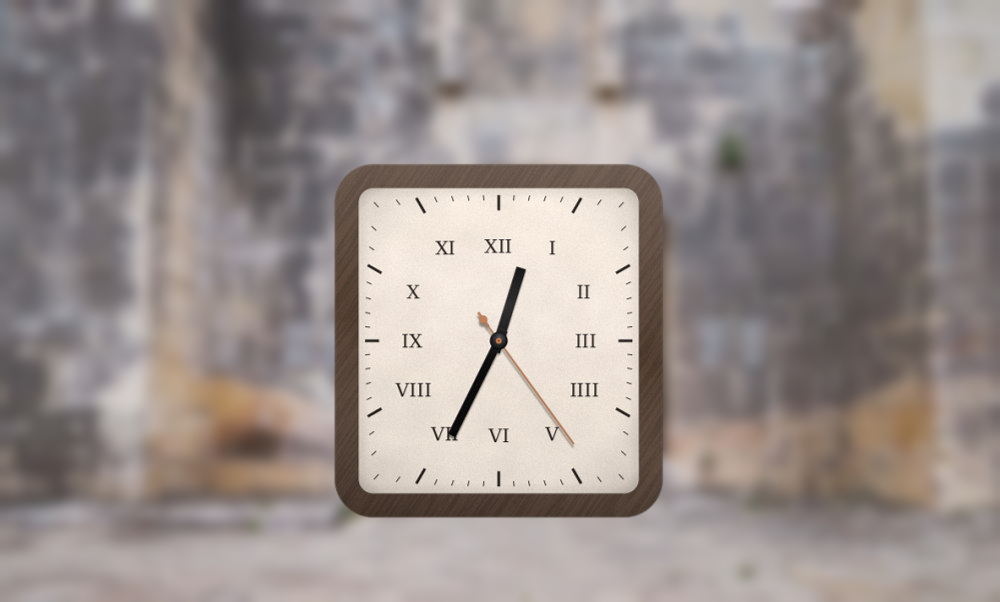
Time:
12:34:24
